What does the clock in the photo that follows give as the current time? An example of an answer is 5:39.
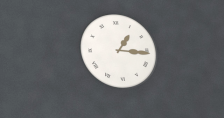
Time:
1:16
